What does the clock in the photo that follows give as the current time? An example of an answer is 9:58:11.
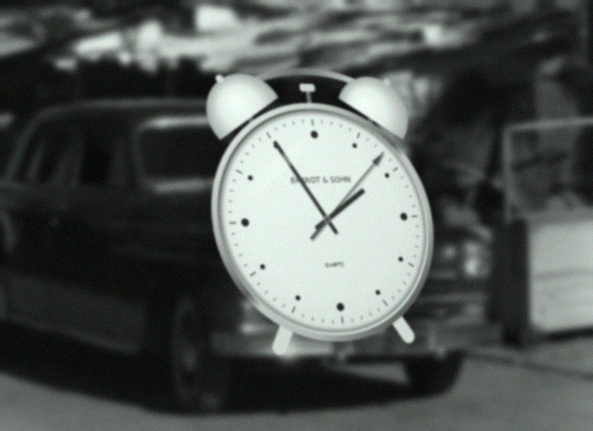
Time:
1:55:08
